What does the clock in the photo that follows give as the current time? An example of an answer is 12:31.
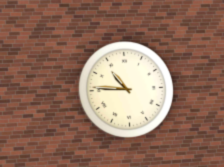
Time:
10:46
